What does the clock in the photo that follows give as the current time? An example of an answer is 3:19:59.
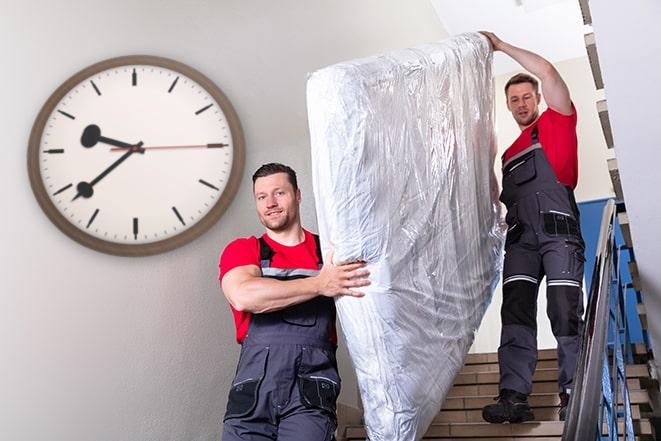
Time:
9:38:15
